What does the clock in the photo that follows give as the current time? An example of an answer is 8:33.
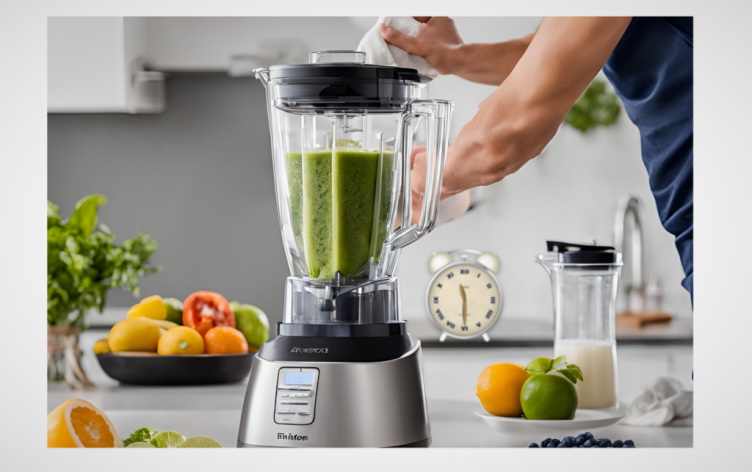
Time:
11:30
